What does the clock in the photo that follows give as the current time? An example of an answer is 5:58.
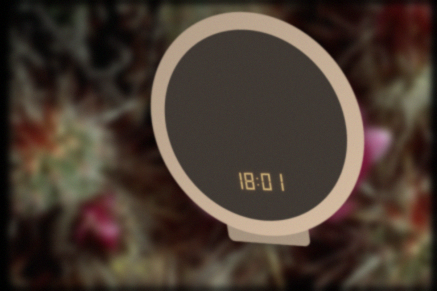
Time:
18:01
